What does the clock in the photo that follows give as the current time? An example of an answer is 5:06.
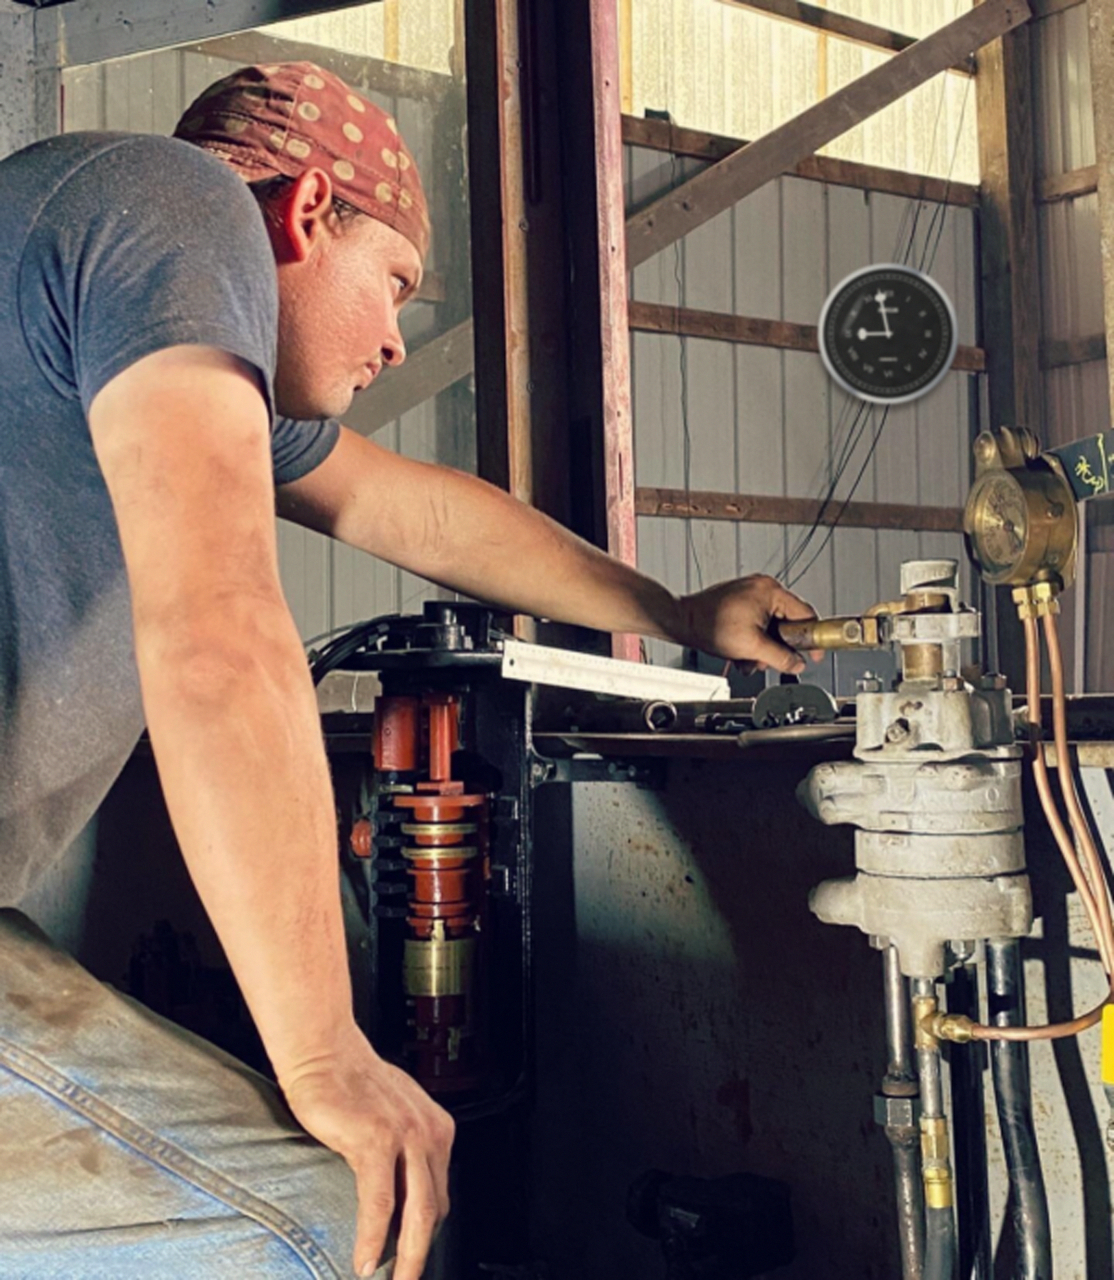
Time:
8:58
